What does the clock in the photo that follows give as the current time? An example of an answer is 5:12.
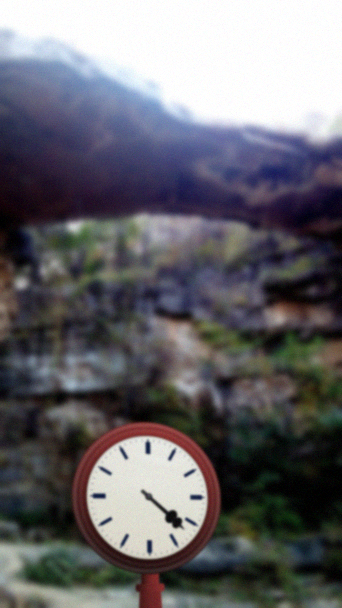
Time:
4:22
